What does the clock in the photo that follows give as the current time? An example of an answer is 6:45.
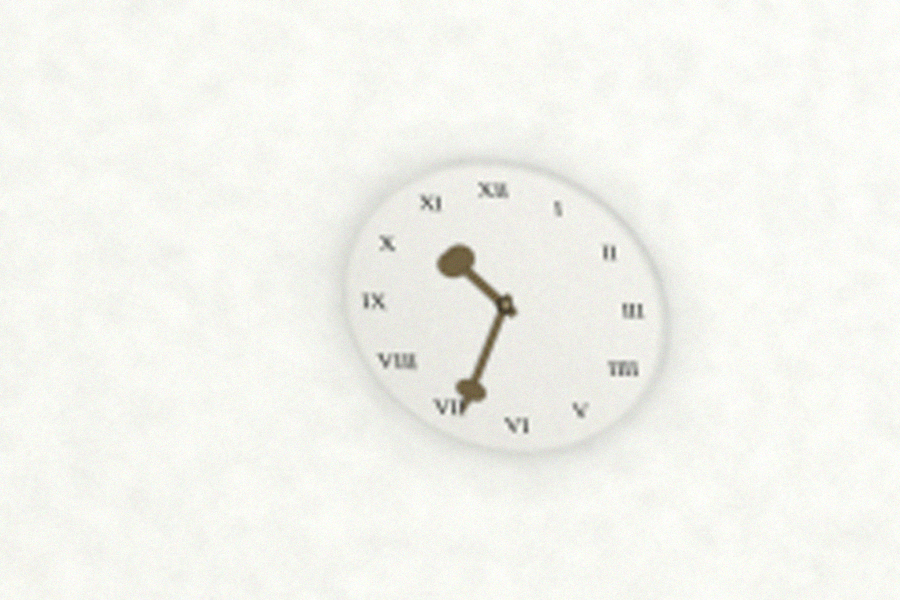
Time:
10:34
